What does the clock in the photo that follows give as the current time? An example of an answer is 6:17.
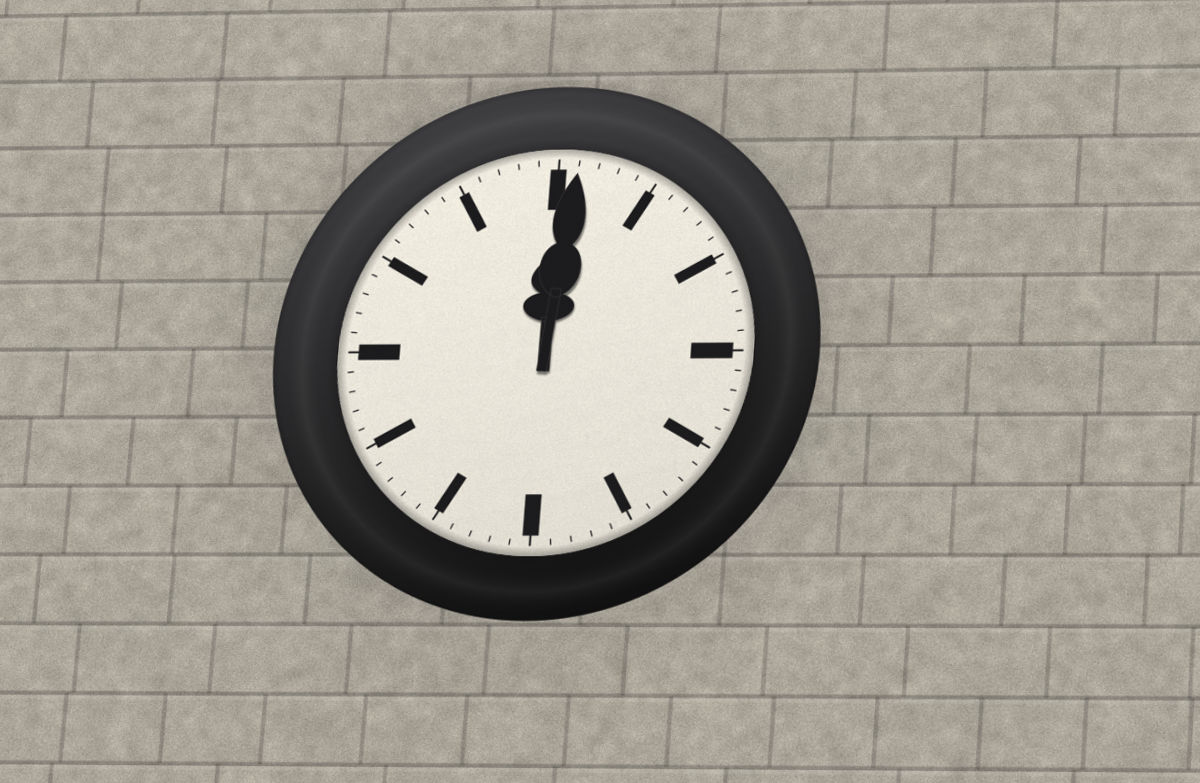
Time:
12:01
